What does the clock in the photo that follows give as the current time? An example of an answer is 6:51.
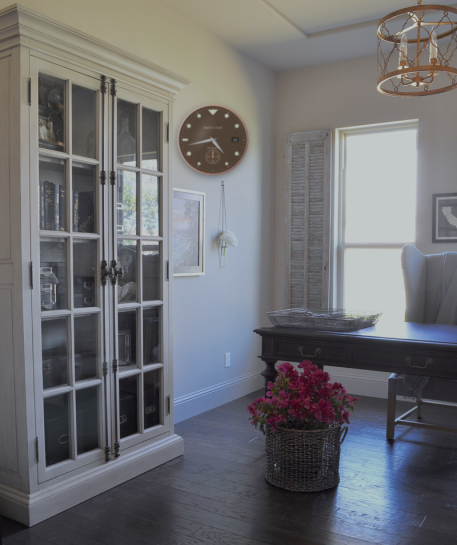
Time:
4:43
